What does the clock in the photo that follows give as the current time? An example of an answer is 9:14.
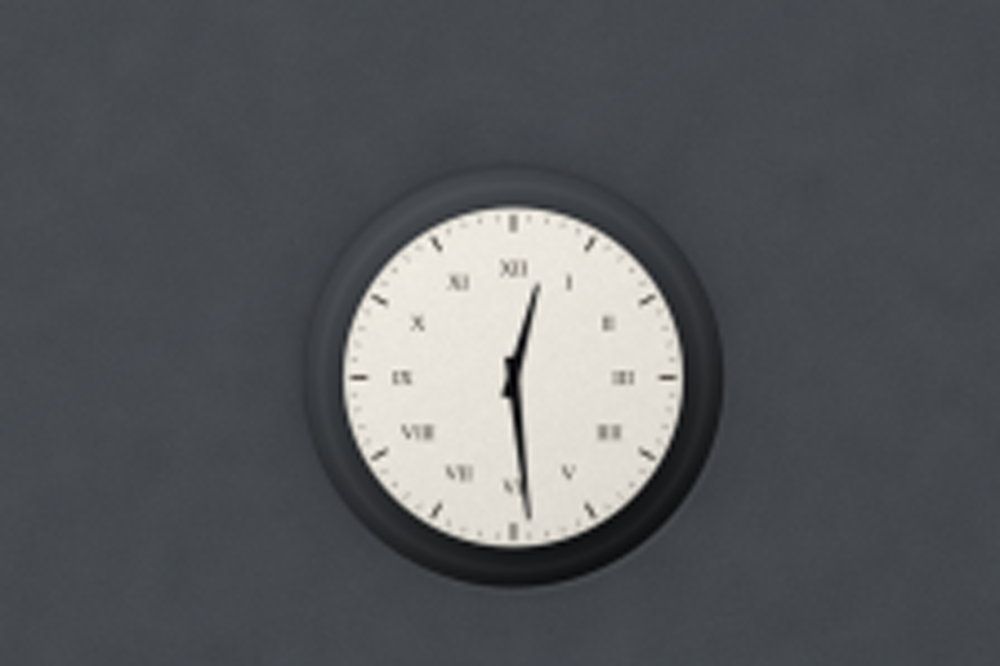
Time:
12:29
